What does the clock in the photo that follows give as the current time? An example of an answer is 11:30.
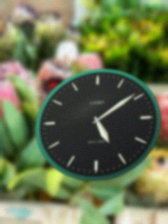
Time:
5:09
